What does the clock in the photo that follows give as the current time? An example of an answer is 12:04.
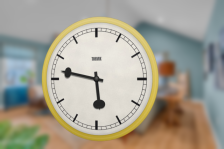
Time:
5:47
